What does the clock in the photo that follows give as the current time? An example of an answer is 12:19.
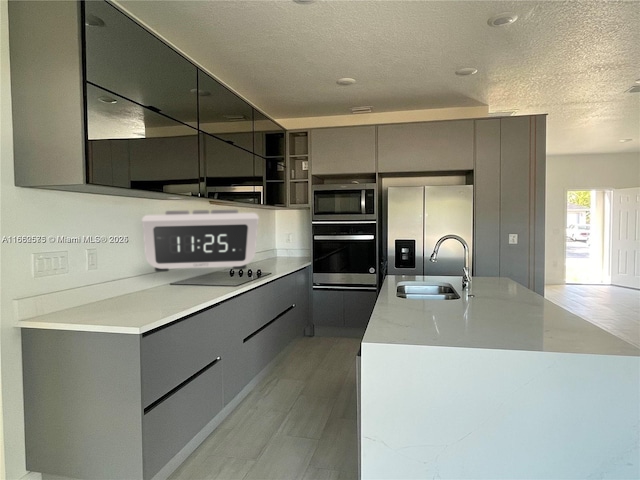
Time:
11:25
